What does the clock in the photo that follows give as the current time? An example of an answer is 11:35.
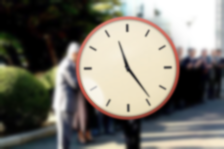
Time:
11:24
